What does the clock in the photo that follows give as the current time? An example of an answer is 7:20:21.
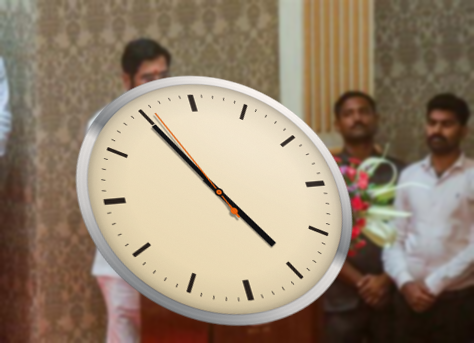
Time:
4:54:56
